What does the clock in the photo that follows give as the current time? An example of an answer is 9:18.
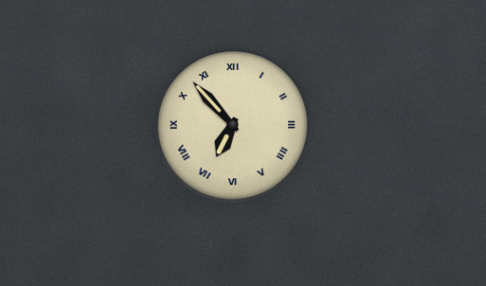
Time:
6:53
